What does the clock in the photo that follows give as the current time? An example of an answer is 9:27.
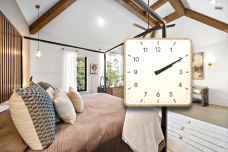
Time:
2:10
